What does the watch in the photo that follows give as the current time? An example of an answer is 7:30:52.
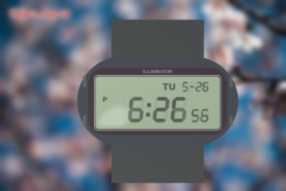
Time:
6:26:56
